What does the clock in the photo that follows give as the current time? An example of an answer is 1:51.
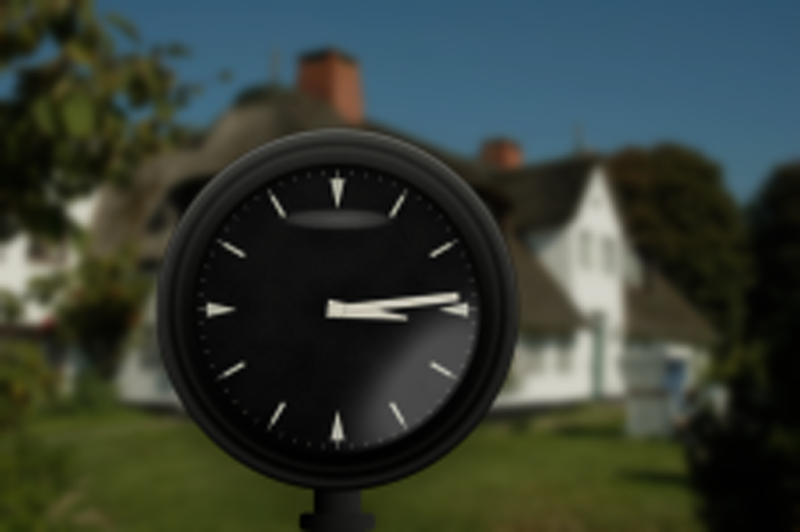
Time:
3:14
